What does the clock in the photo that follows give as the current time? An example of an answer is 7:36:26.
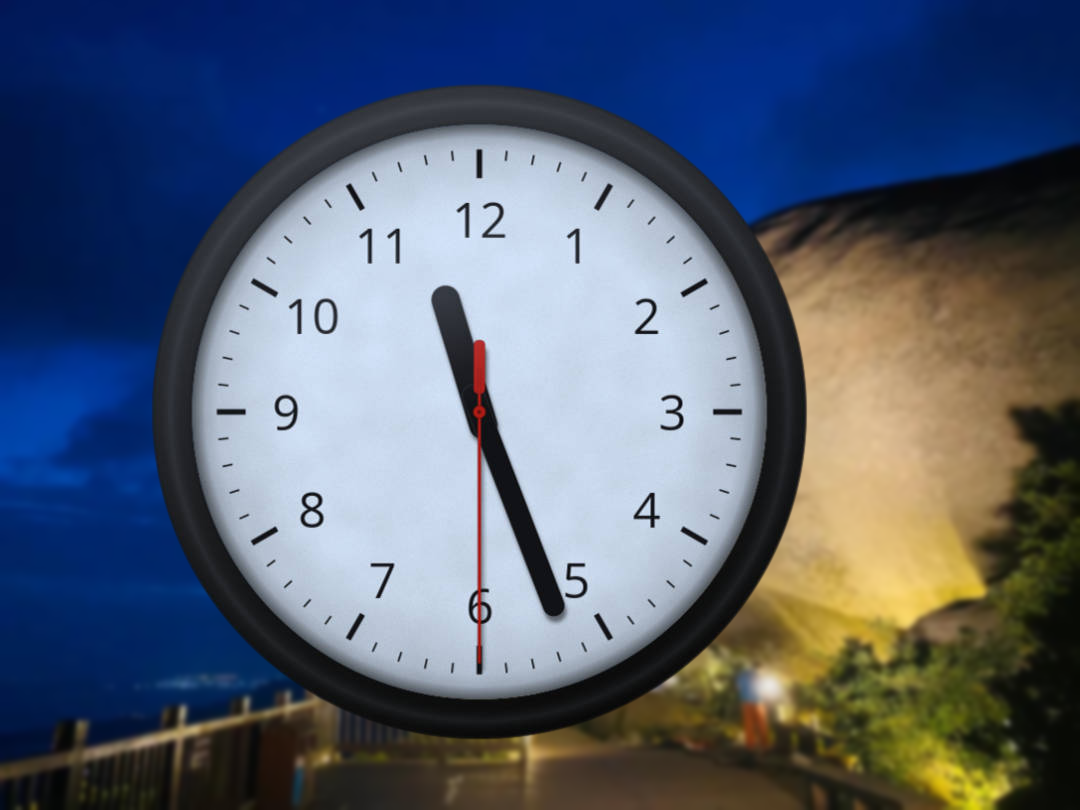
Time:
11:26:30
